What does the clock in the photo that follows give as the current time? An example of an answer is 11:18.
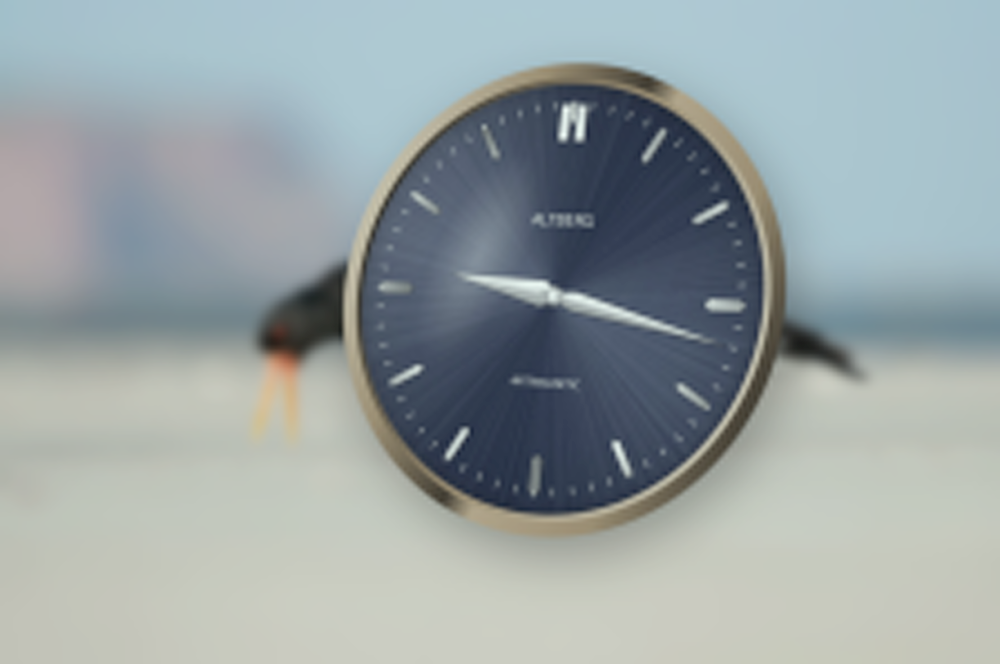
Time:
9:17
